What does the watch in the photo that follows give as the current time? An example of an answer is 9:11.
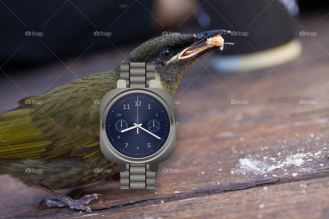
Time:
8:20
